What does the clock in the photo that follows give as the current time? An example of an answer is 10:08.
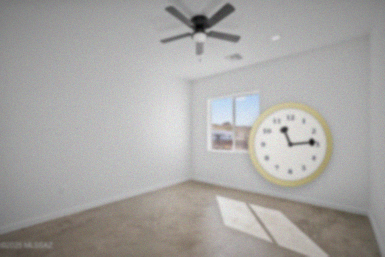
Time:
11:14
